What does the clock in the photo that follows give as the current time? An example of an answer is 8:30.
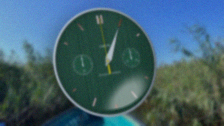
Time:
1:05
